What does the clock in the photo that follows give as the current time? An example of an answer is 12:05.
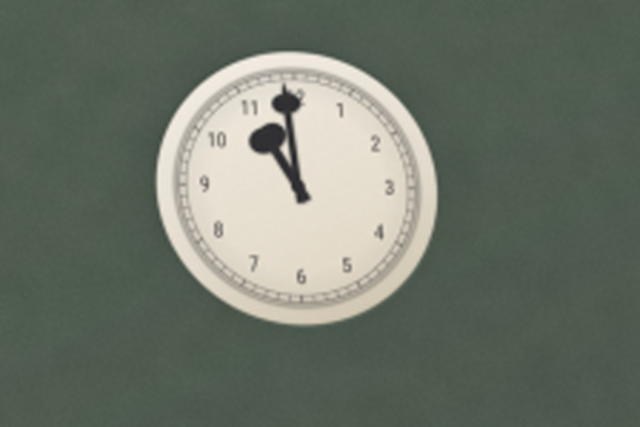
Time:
10:59
